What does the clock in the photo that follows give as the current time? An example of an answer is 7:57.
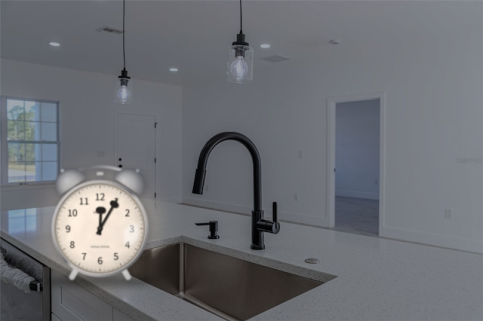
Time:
12:05
